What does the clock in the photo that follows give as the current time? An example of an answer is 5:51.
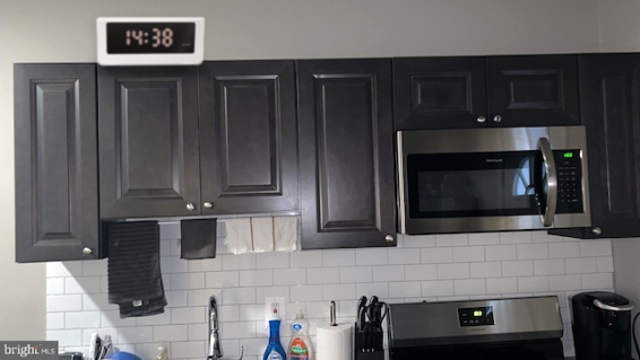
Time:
14:38
